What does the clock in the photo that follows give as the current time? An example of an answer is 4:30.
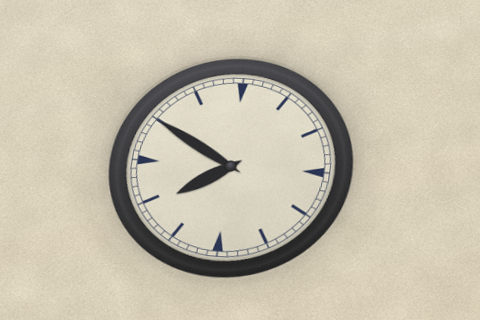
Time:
7:50
